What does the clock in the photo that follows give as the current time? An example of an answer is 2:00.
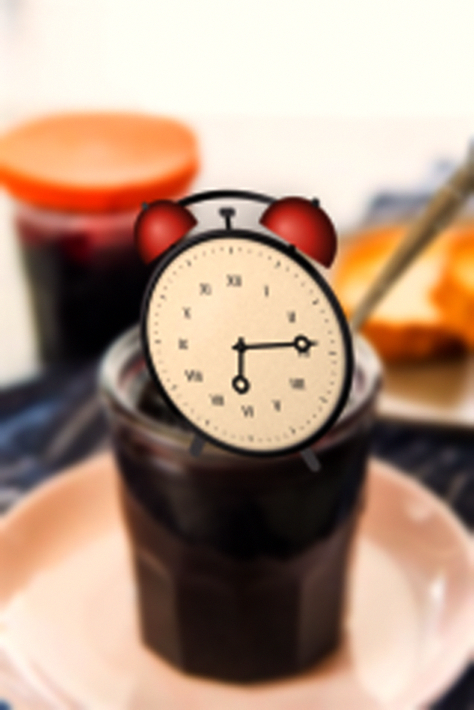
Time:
6:14
